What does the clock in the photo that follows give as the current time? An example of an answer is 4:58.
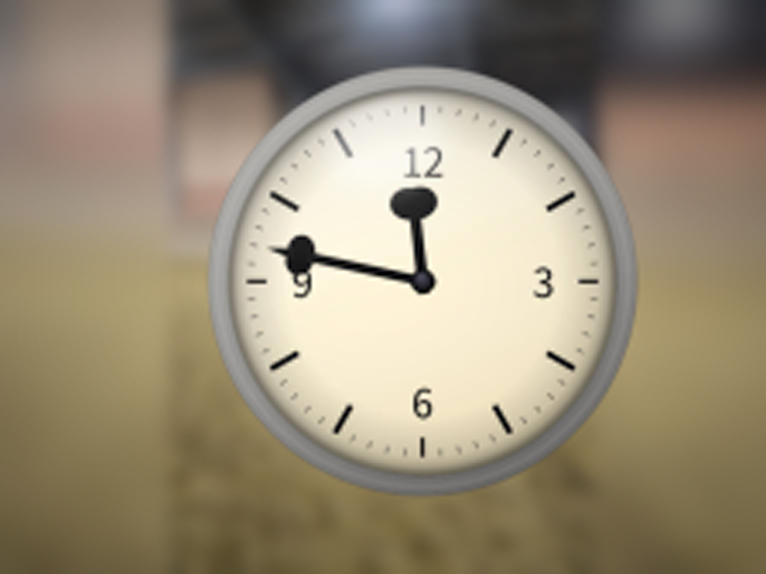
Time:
11:47
